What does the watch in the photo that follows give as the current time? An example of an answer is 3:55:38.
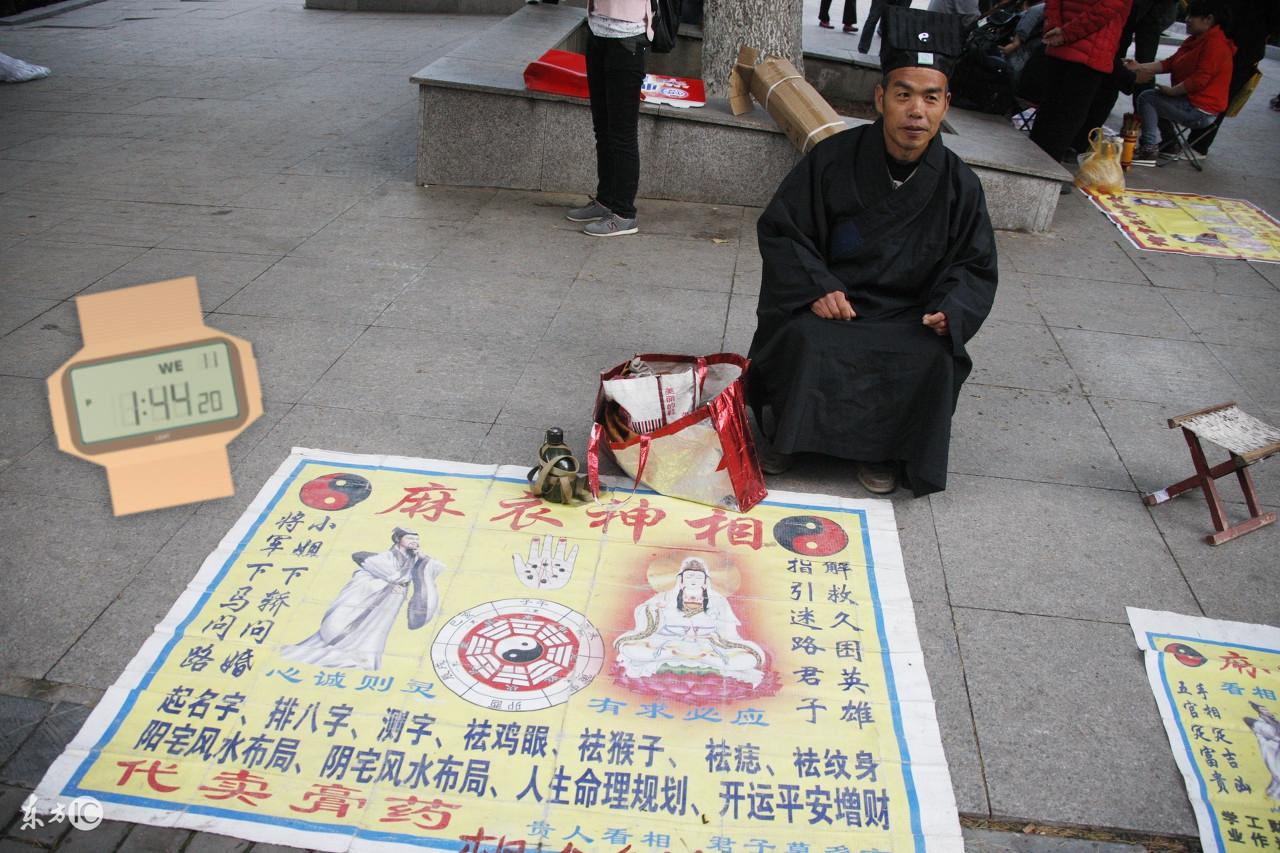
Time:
1:44:20
